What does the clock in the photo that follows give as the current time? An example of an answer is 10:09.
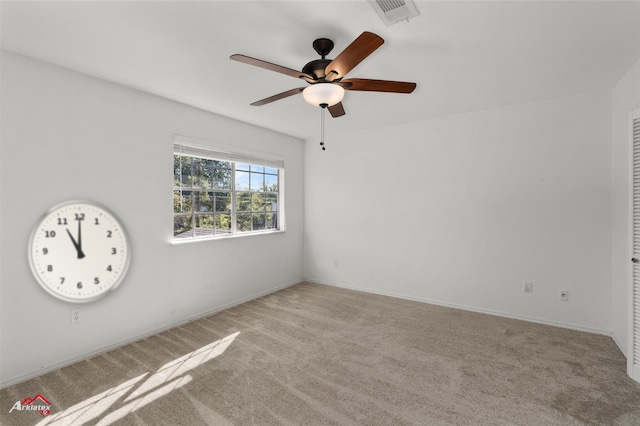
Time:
11:00
